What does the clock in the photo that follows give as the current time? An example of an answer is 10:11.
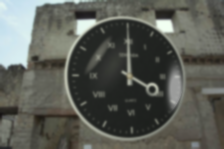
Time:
4:00
